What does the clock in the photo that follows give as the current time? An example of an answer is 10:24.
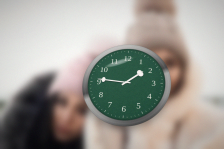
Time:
1:46
